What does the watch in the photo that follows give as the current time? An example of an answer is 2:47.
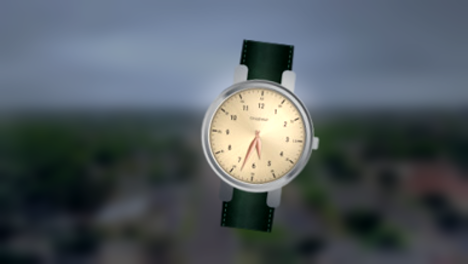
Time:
5:33
